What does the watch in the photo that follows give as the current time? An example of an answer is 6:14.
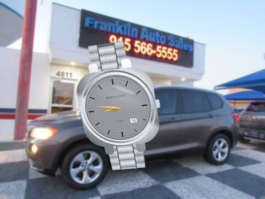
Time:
8:47
